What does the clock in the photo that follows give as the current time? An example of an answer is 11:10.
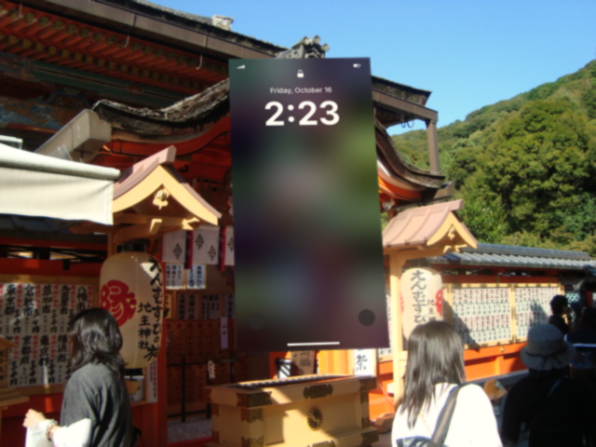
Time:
2:23
